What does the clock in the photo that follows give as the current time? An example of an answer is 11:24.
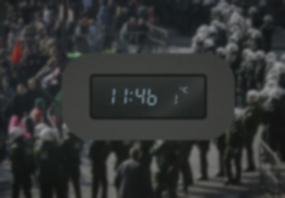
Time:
11:46
